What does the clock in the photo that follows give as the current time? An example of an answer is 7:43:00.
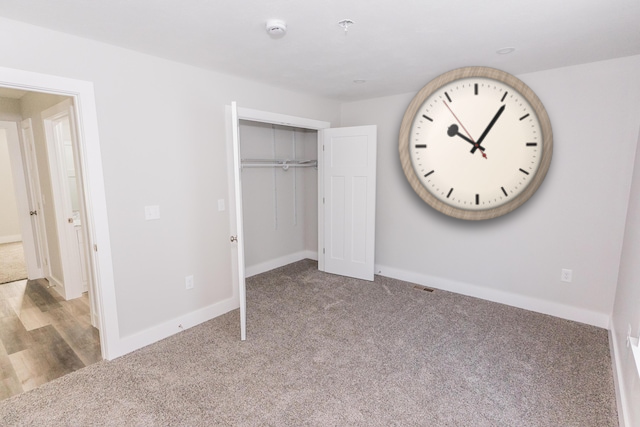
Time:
10:05:54
